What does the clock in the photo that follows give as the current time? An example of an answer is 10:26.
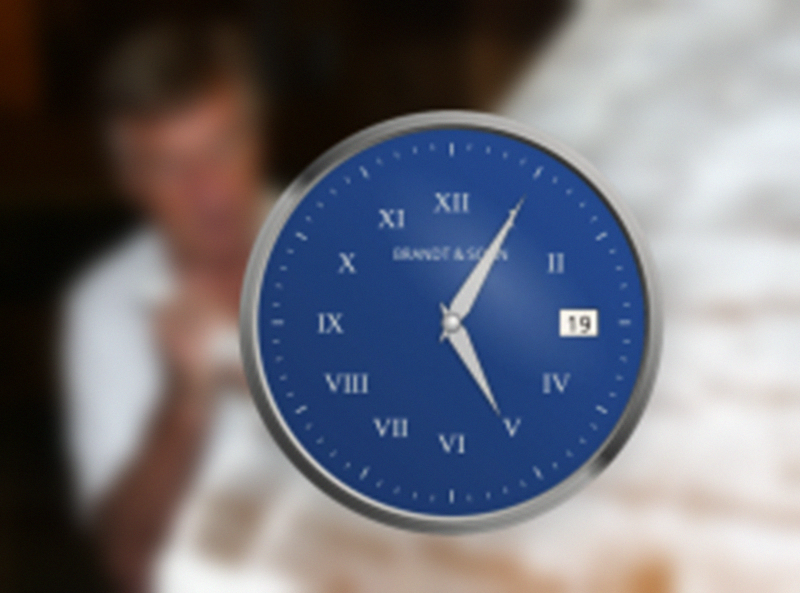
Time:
5:05
